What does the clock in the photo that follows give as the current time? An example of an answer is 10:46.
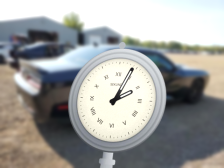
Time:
2:04
